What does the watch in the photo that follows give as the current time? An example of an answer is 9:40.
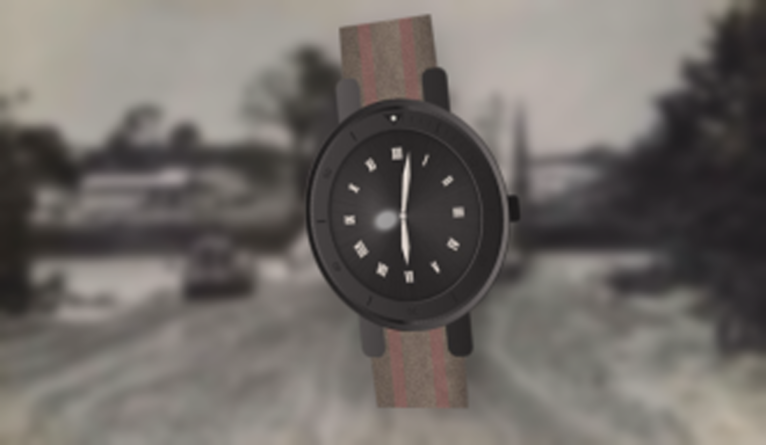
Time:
6:02
